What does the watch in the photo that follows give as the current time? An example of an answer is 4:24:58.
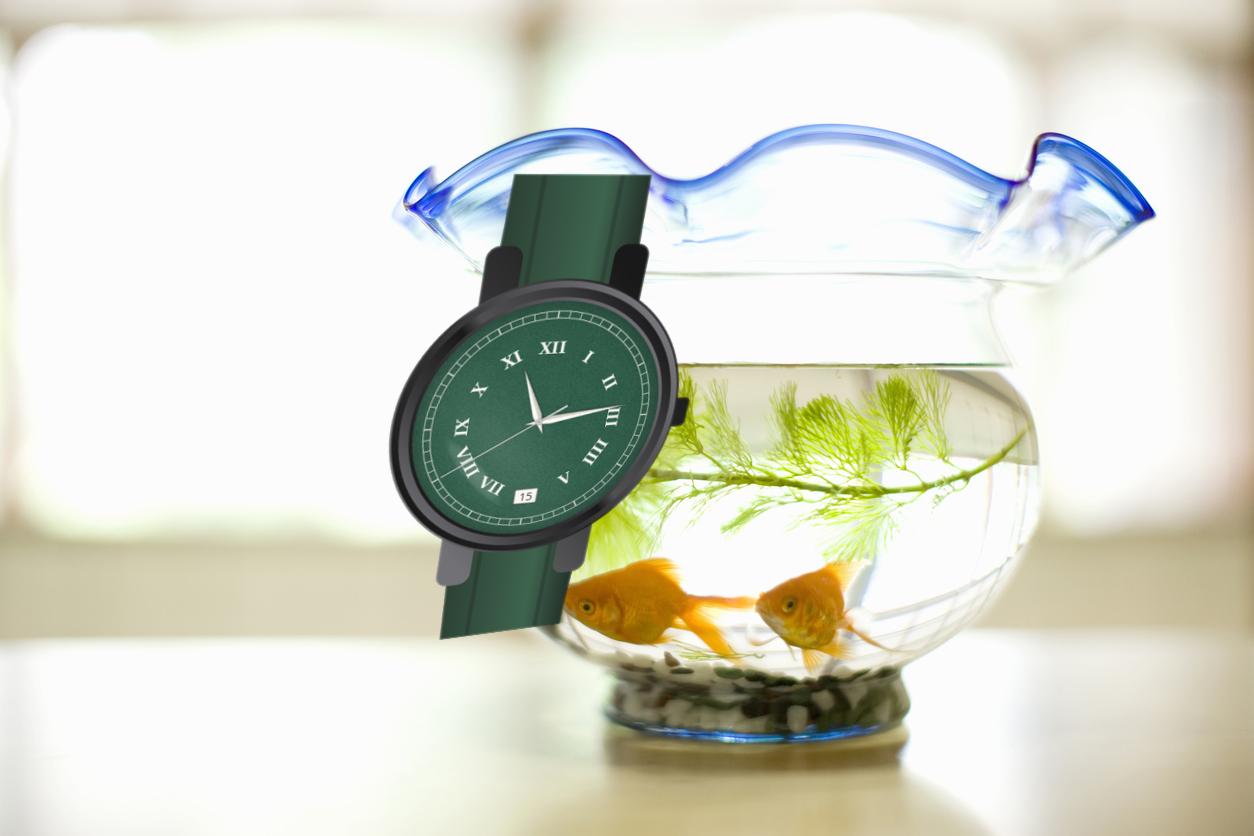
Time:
11:13:40
